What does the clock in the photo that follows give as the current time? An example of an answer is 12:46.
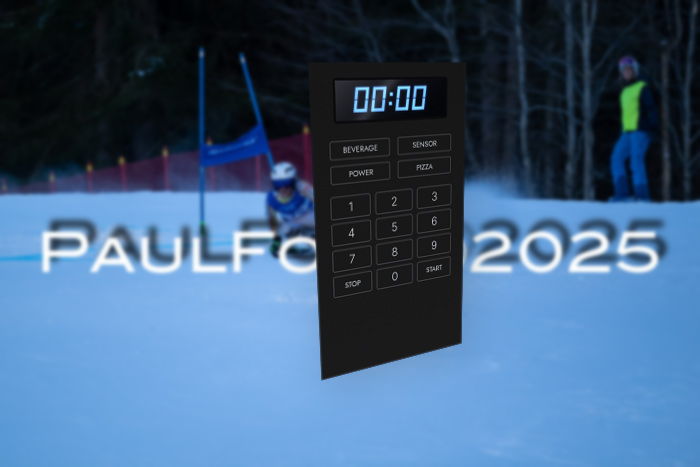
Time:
0:00
